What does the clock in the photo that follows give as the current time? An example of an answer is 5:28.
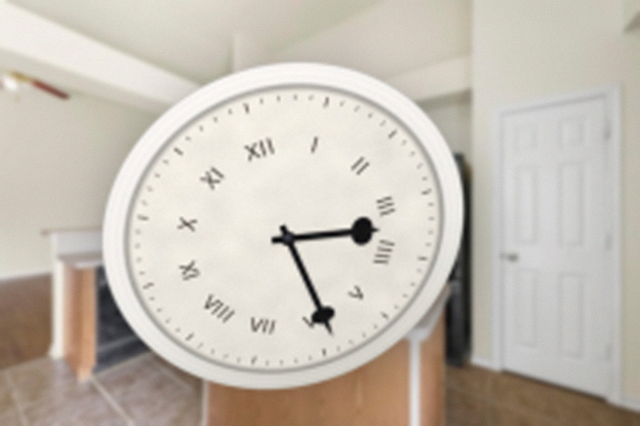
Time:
3:29
